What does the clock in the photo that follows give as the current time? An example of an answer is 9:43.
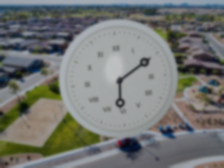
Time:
6:10
